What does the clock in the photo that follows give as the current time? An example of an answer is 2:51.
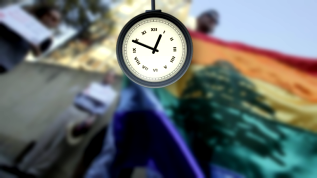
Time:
12:49
